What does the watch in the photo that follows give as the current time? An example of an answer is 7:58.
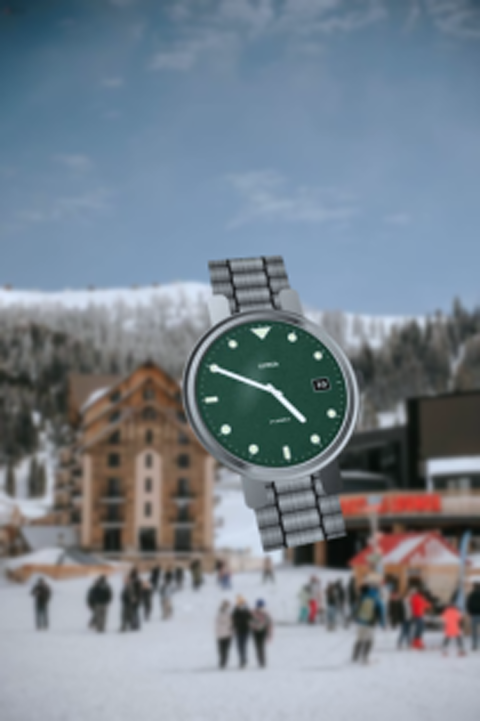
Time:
4:50
